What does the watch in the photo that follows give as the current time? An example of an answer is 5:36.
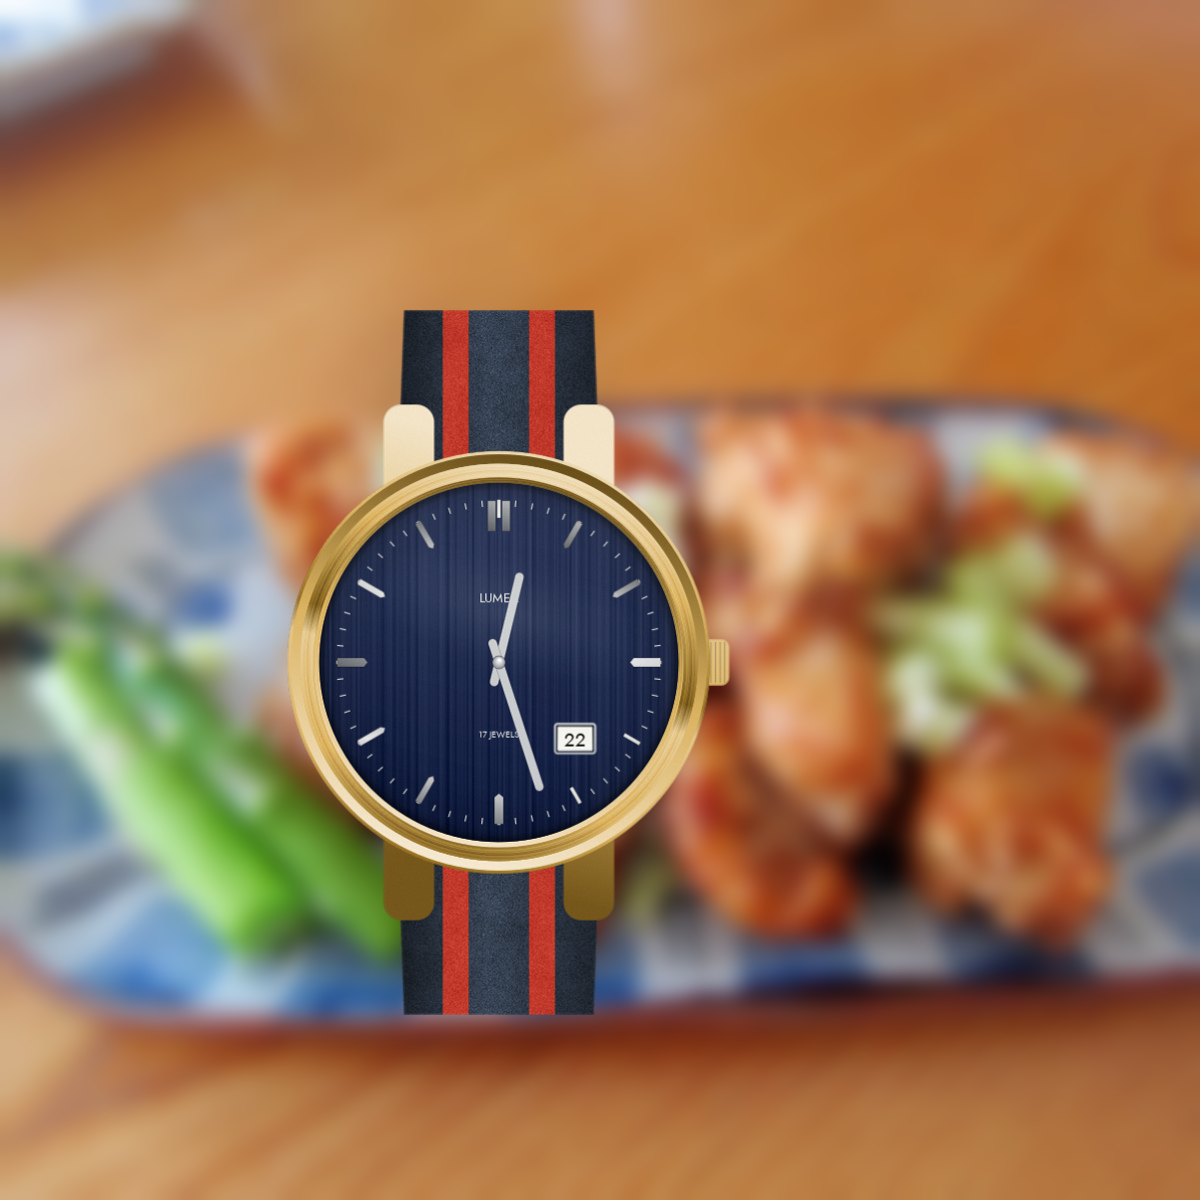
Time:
12:27
